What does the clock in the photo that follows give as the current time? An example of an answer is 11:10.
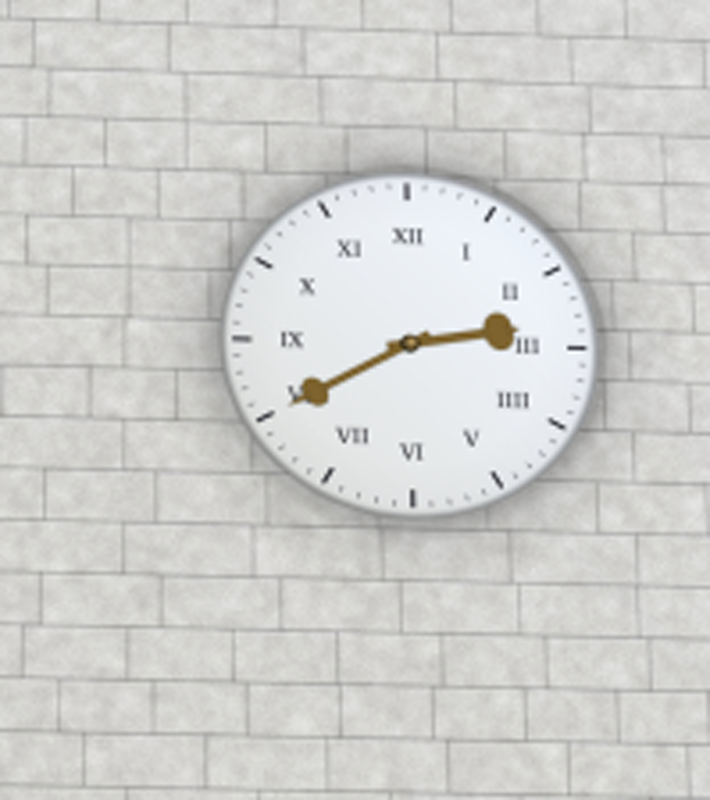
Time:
2:40
